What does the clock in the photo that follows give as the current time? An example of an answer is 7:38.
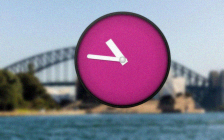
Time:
10:46
